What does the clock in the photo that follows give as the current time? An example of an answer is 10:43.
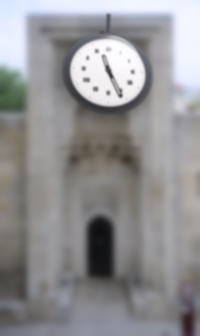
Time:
11:26
